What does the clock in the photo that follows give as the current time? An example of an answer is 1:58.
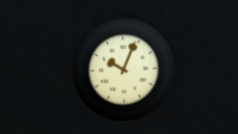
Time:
10:04
